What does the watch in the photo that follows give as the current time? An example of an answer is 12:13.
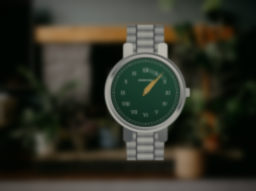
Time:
1:07
